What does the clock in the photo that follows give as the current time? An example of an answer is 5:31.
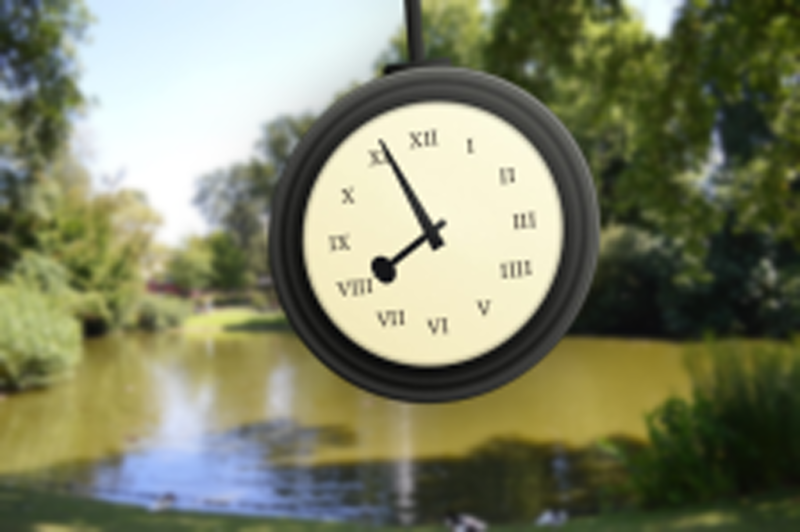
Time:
7:56
